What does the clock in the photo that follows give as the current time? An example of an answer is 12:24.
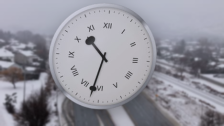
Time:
10:32
